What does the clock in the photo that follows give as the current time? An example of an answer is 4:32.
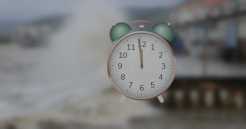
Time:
11:59
